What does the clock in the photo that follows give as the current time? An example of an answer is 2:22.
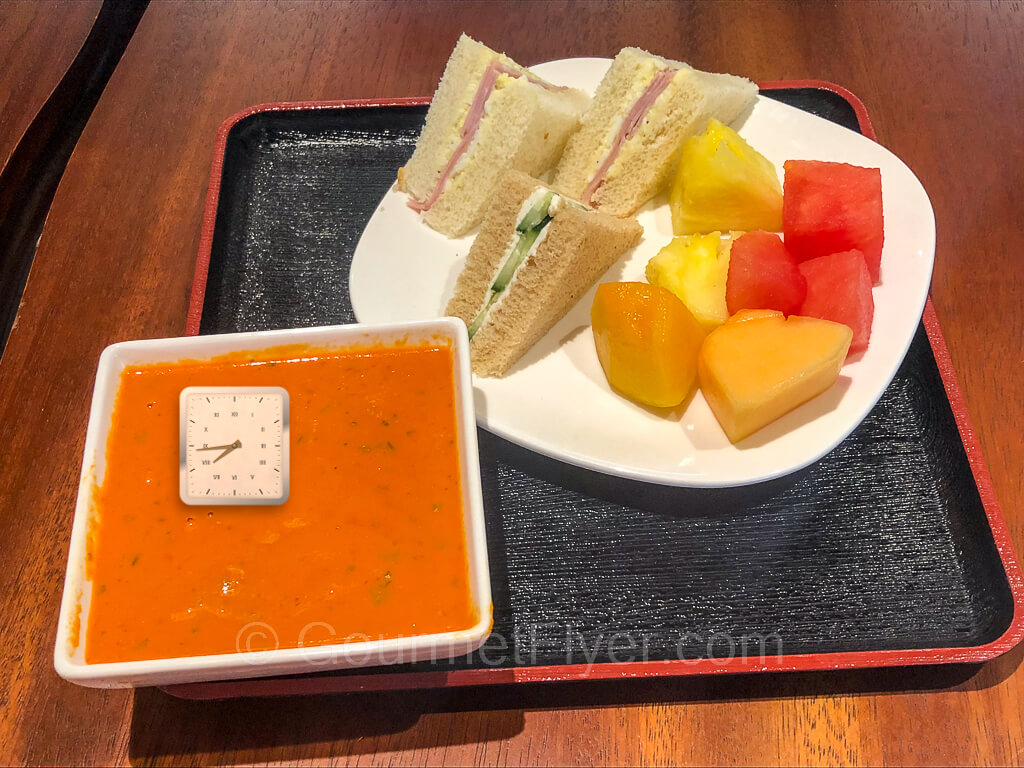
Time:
7:44
